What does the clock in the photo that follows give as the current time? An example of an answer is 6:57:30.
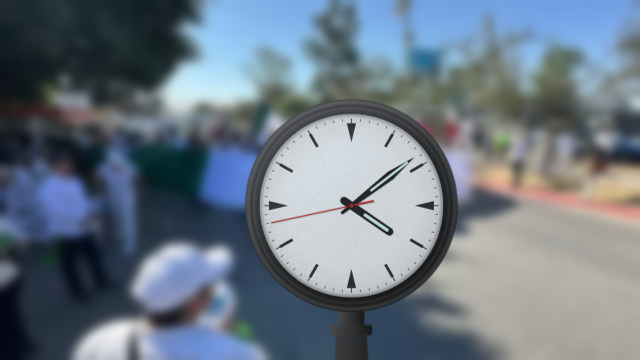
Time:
4:08:43
